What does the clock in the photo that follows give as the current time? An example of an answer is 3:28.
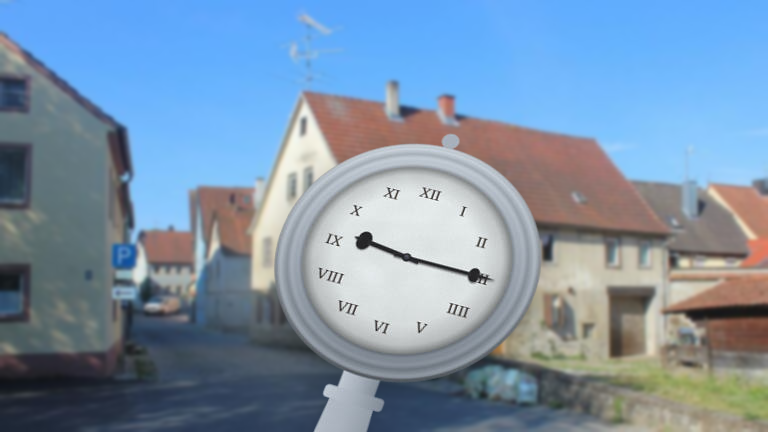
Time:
9:15
